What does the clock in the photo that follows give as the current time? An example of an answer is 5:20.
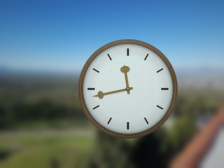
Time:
11:43
